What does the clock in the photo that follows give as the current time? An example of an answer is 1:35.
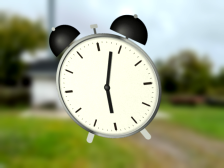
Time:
6:03
